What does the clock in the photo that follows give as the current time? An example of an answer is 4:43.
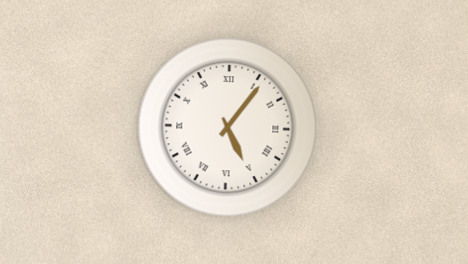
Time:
5:06
